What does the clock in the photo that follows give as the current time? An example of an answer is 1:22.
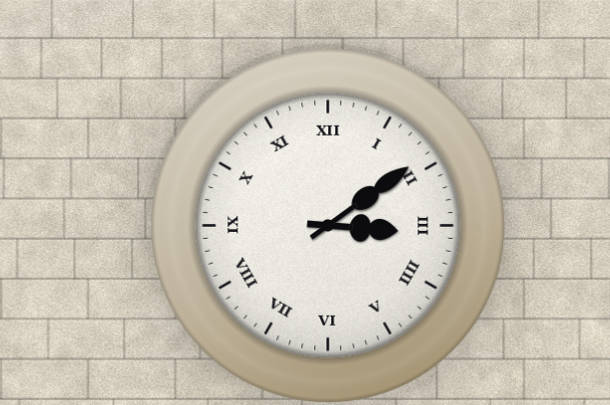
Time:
3:09
